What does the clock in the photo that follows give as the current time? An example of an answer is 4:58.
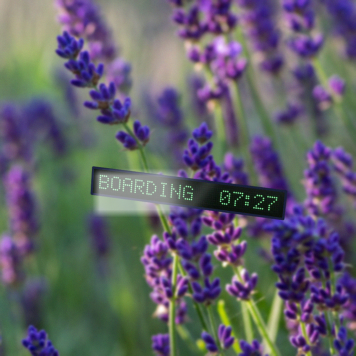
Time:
7:27
